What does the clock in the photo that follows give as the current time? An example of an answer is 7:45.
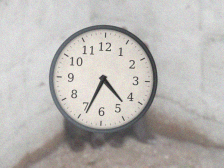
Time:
4:34
